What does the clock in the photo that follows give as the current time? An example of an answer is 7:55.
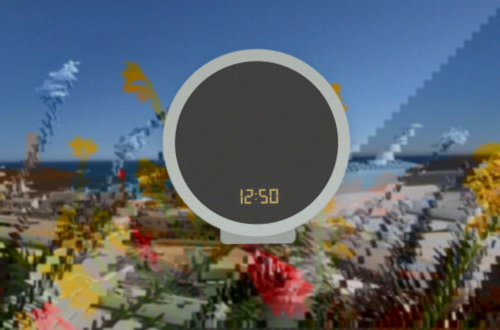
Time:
12:50
